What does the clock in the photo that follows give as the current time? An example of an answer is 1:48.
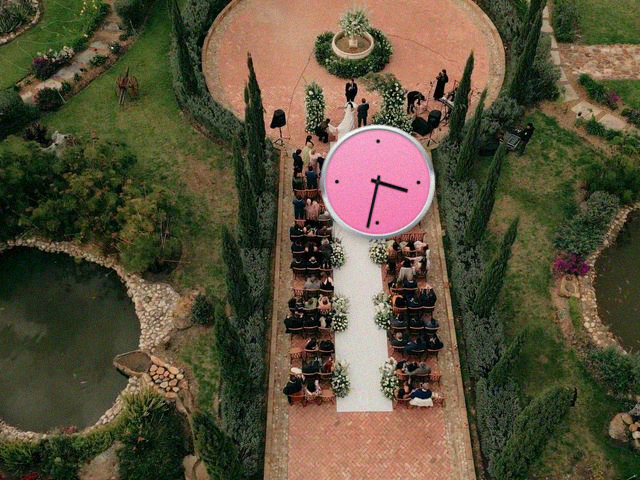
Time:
3:32
